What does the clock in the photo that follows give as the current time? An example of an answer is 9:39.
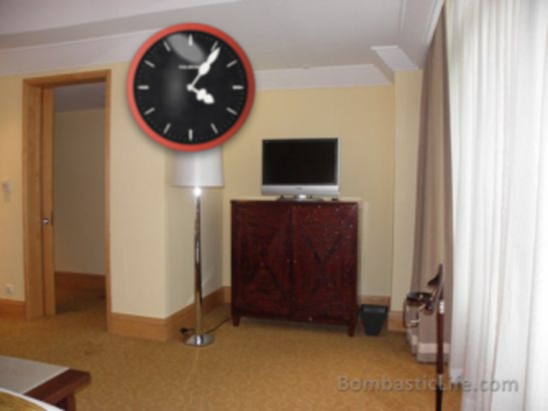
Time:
4:06
